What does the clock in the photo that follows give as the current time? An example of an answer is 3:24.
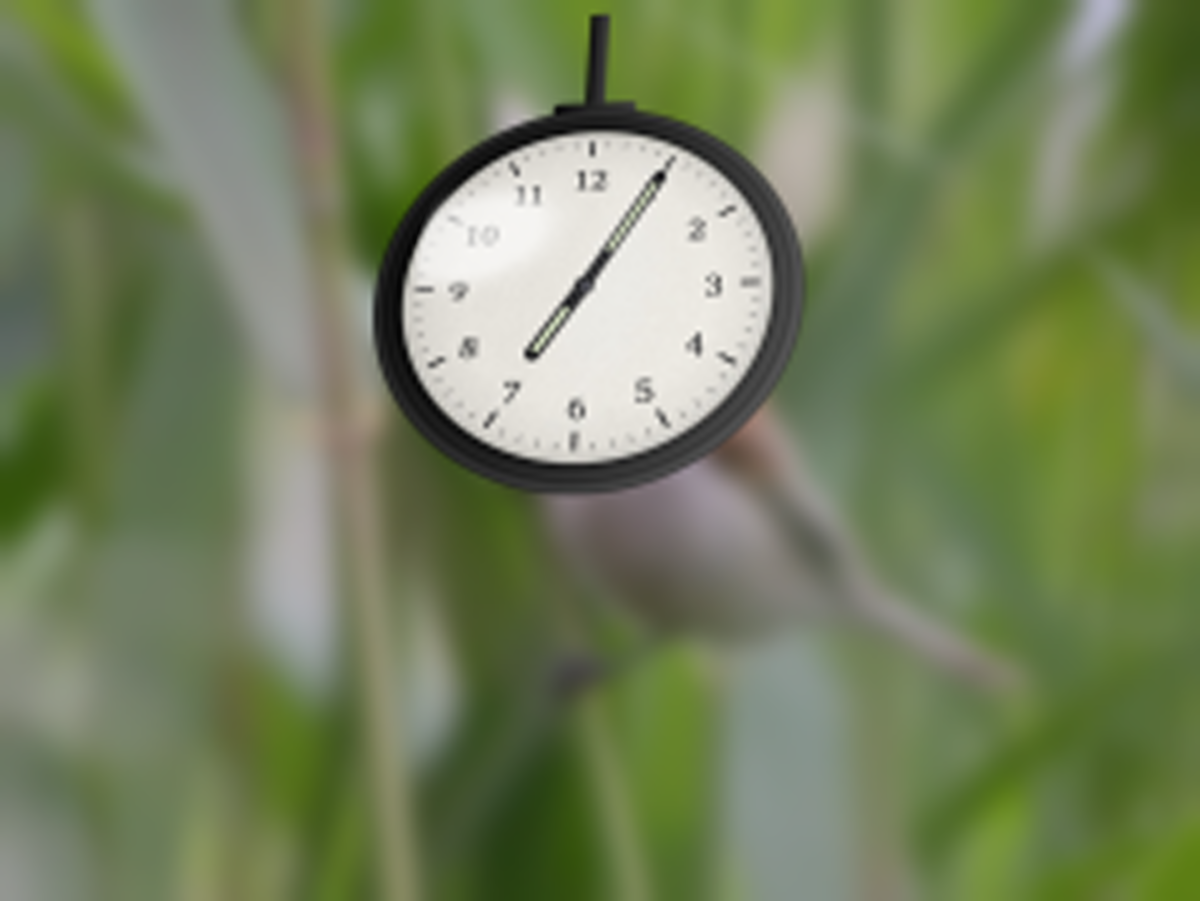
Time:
7:05
